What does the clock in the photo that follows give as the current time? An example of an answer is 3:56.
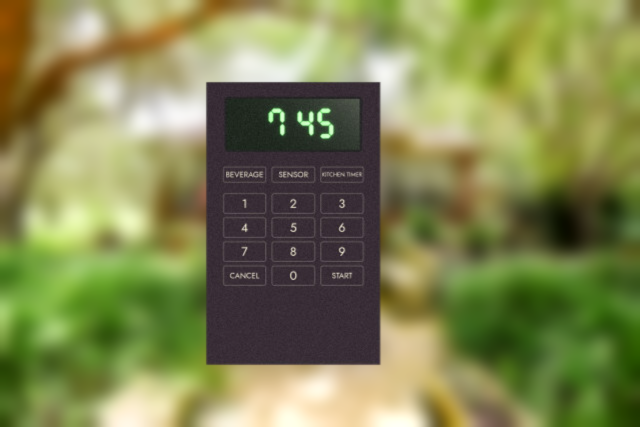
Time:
7:45
